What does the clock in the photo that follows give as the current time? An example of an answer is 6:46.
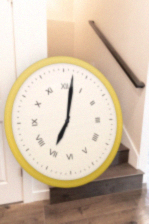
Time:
7:02
